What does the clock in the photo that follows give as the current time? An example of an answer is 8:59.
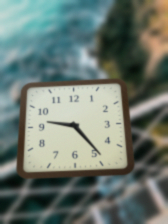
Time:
9:24
